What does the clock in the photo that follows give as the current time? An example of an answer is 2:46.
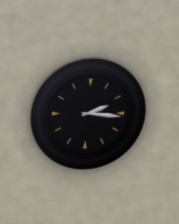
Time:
2:16
